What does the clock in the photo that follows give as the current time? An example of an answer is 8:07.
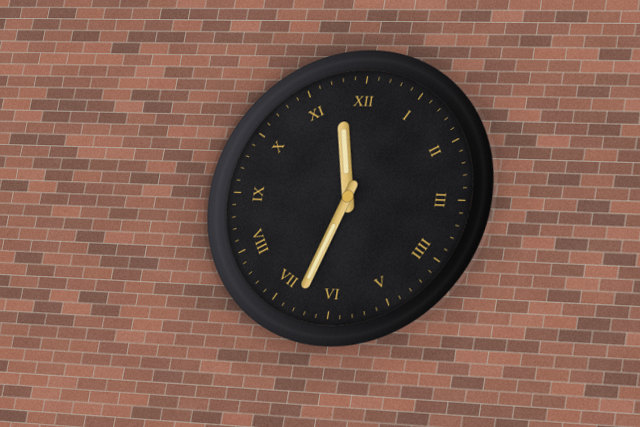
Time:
11:33
